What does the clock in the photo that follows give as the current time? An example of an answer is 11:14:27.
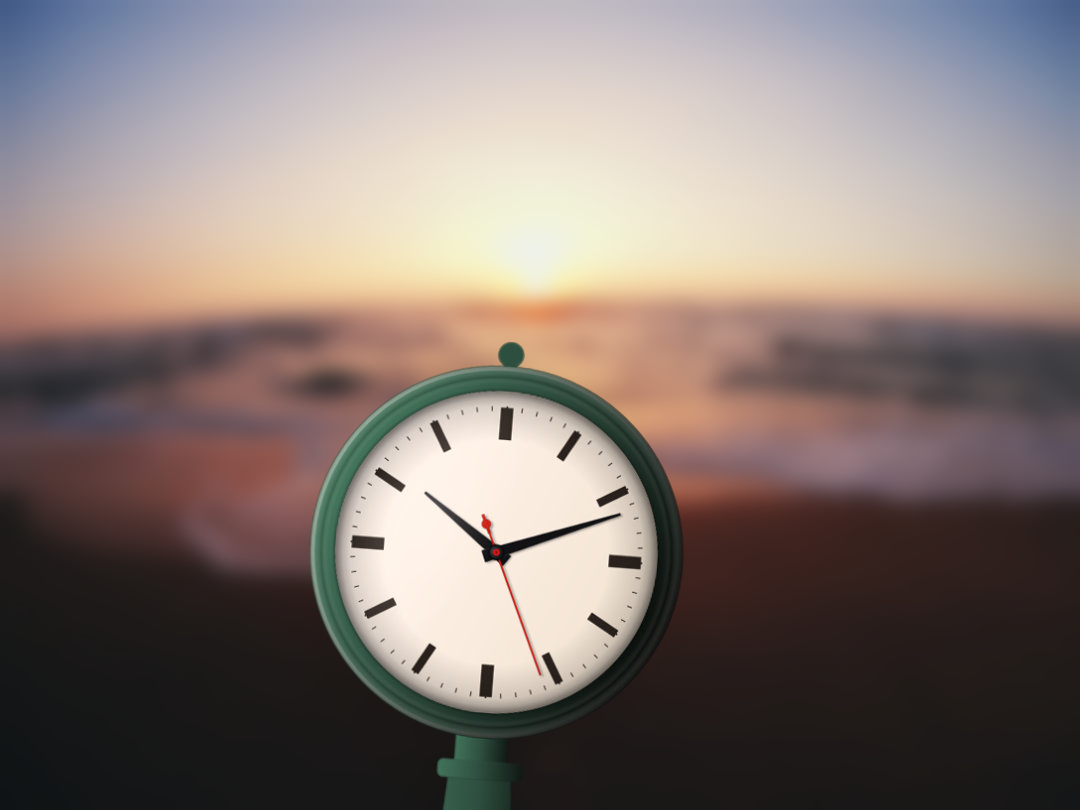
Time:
10:11:26
